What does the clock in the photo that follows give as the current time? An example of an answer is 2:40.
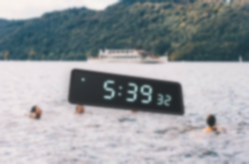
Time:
5:39
